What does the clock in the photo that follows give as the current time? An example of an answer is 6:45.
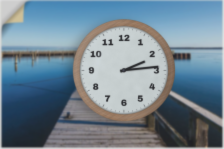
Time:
2:14
